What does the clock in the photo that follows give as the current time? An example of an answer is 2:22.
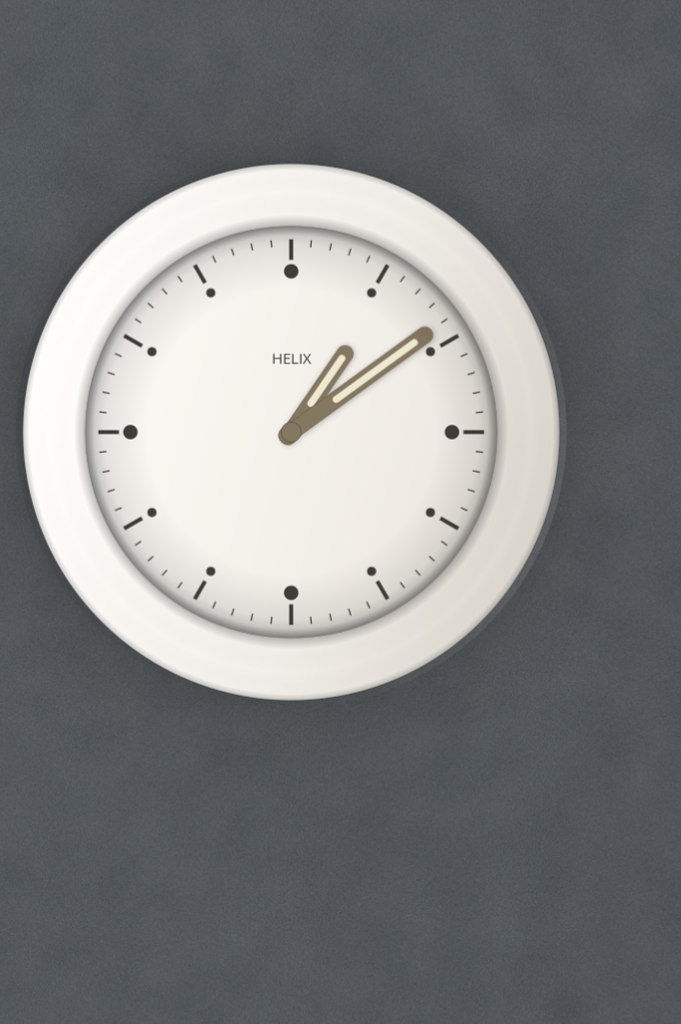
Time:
1:09
